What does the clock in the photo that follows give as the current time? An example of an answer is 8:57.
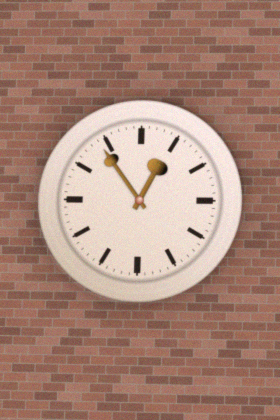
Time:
12:54
